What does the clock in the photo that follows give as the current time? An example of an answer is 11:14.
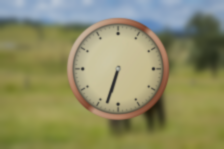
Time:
6:33
